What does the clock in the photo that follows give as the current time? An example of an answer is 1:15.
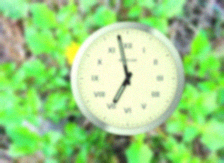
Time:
6:58
